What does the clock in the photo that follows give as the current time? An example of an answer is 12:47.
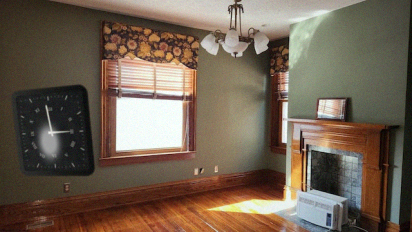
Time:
2:59
